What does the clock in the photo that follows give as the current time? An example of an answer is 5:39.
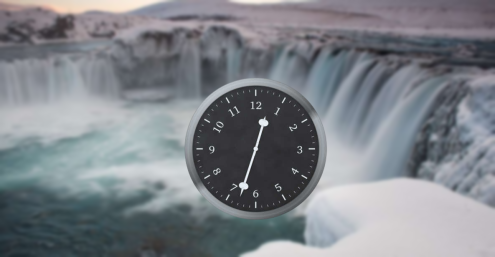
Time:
12:33
